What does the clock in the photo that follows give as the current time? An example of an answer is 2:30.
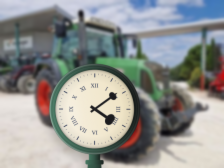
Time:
4:09
